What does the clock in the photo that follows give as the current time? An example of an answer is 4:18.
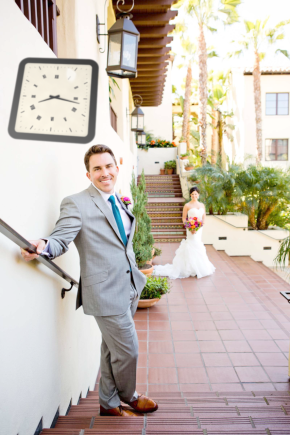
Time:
8:17
